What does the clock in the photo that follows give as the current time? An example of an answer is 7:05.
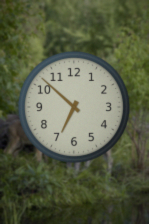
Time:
6:52
